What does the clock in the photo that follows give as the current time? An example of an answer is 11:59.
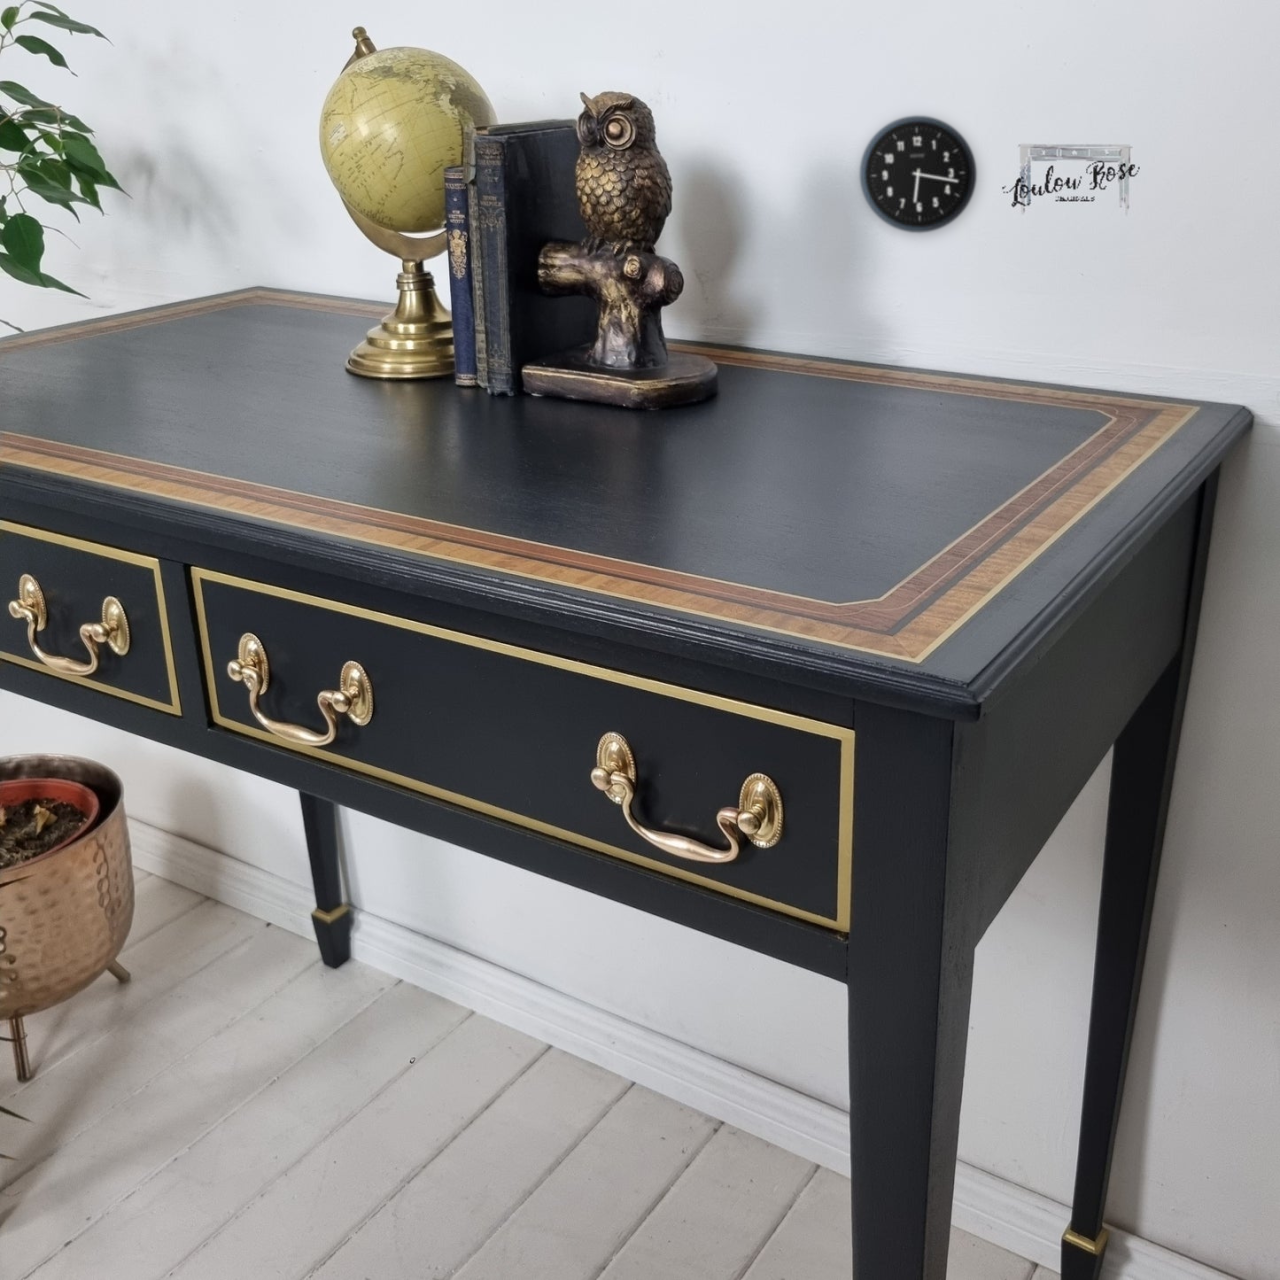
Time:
6:17
